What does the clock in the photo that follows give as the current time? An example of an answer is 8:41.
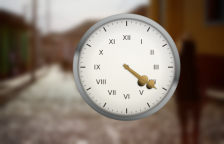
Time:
4:21
